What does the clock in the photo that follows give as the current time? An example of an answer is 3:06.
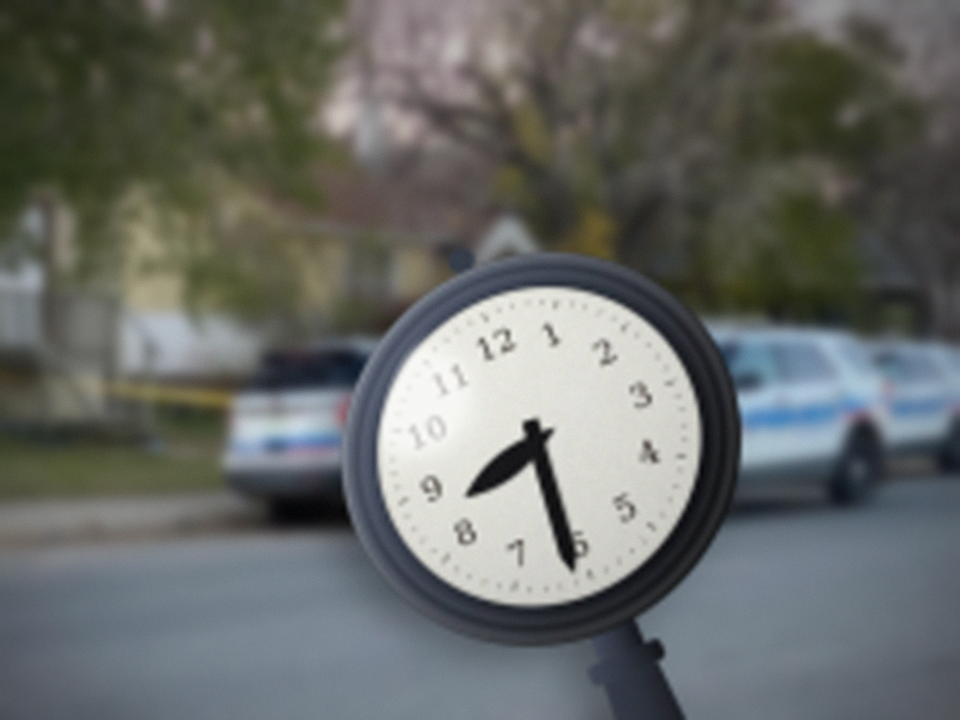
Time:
8:31
